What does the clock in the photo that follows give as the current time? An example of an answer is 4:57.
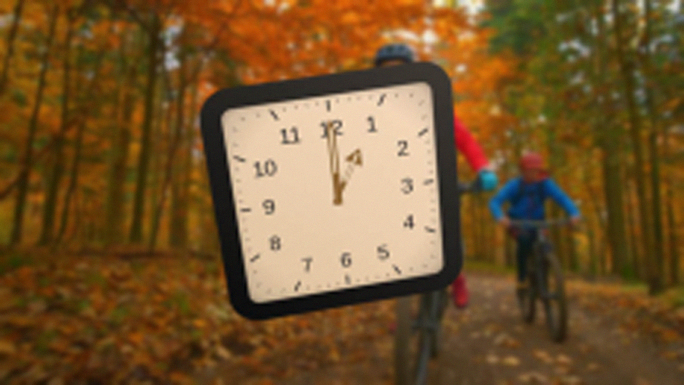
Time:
1:00
